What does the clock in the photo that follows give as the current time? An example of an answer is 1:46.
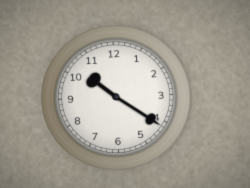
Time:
10:21
